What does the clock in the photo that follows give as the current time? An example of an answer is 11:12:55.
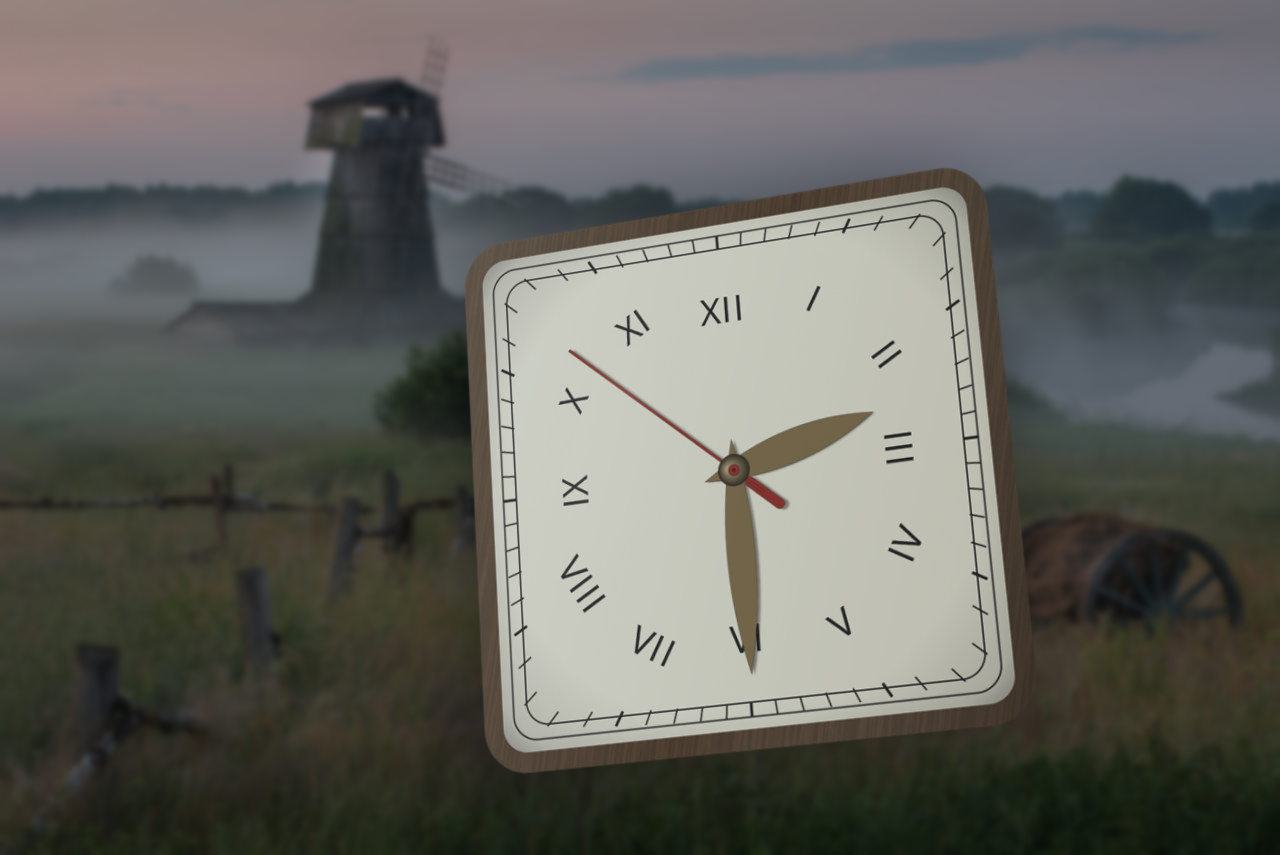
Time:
2:29:52
